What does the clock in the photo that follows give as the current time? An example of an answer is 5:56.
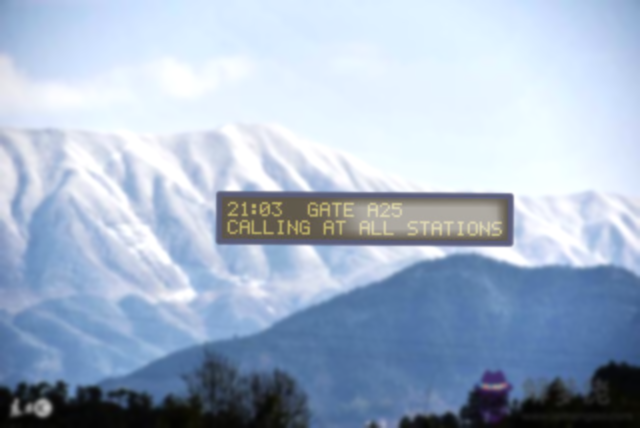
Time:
21:03
